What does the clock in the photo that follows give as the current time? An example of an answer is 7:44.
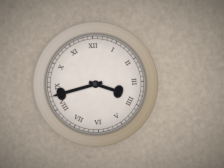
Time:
3:43
